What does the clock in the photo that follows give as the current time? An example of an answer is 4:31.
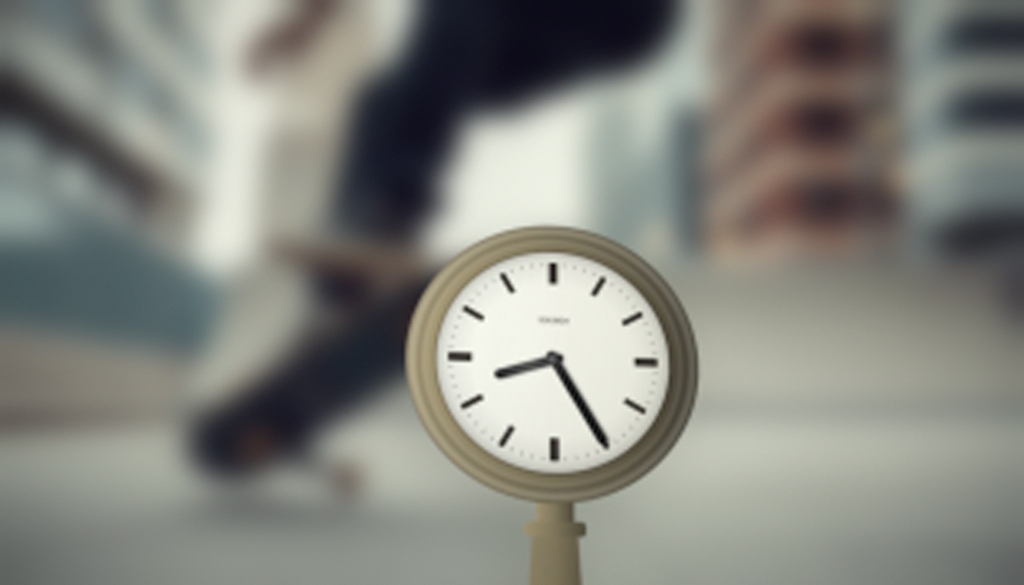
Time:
8:25
